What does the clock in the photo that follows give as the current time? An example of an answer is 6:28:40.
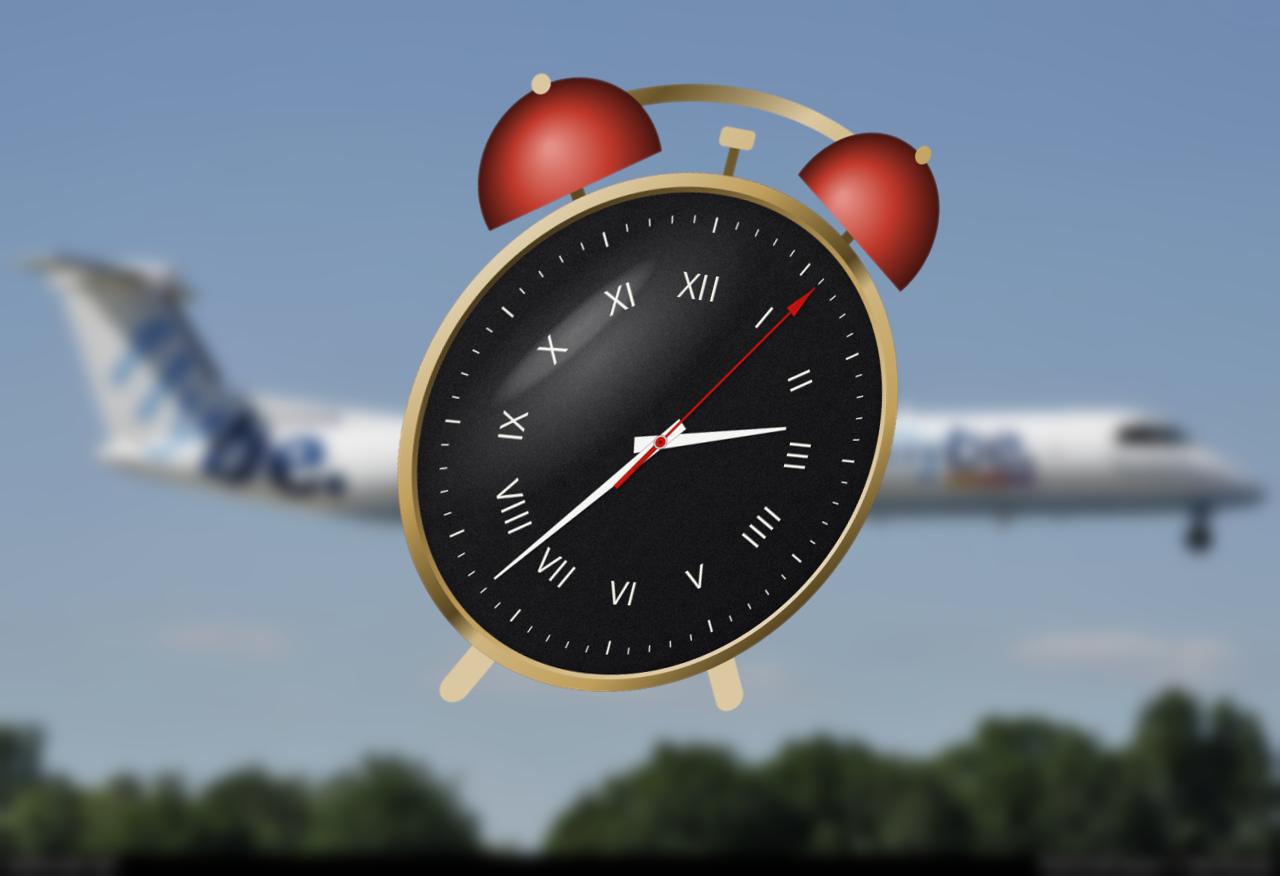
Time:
2:37:06
